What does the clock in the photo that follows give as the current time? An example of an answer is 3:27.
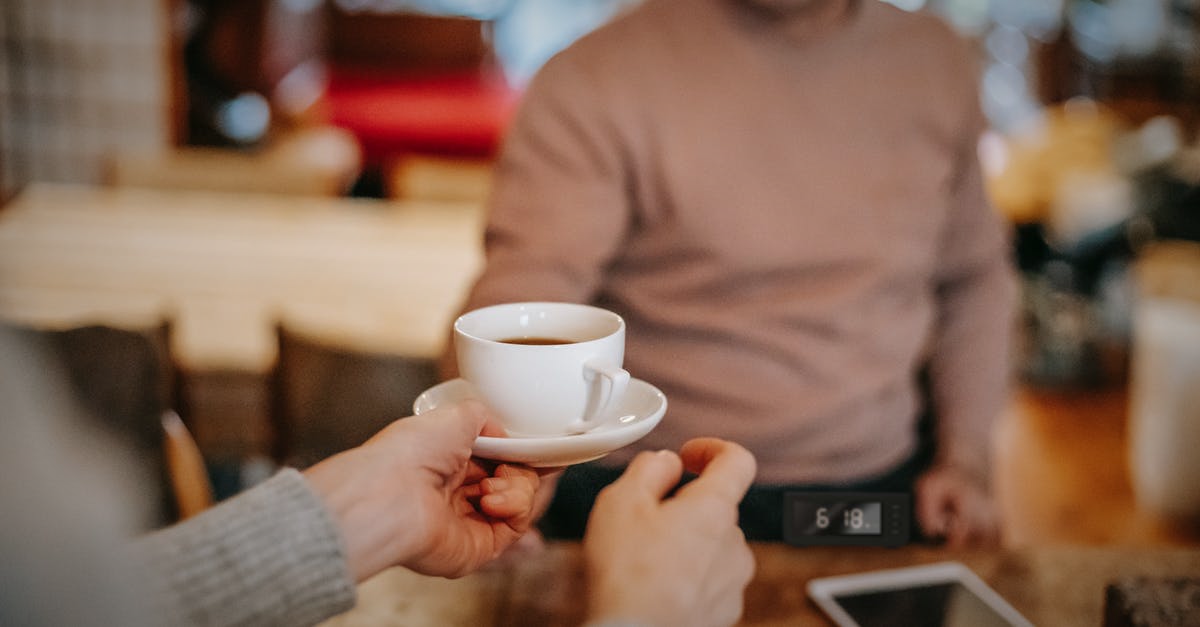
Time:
6:18
